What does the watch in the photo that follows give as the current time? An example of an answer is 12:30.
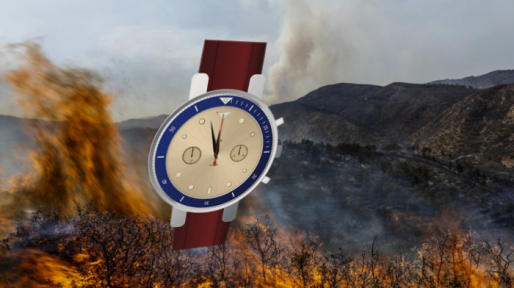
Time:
11:57
